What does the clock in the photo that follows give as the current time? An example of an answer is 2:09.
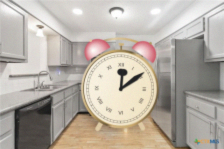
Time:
12:09
